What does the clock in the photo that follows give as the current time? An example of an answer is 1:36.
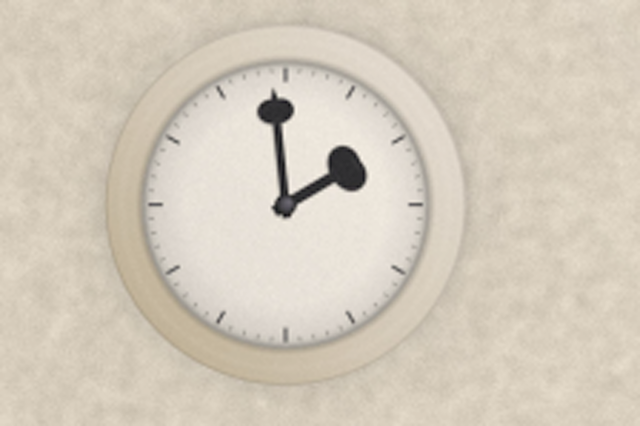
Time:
1:59
